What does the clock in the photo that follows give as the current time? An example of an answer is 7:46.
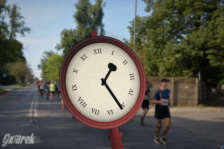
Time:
1:26
